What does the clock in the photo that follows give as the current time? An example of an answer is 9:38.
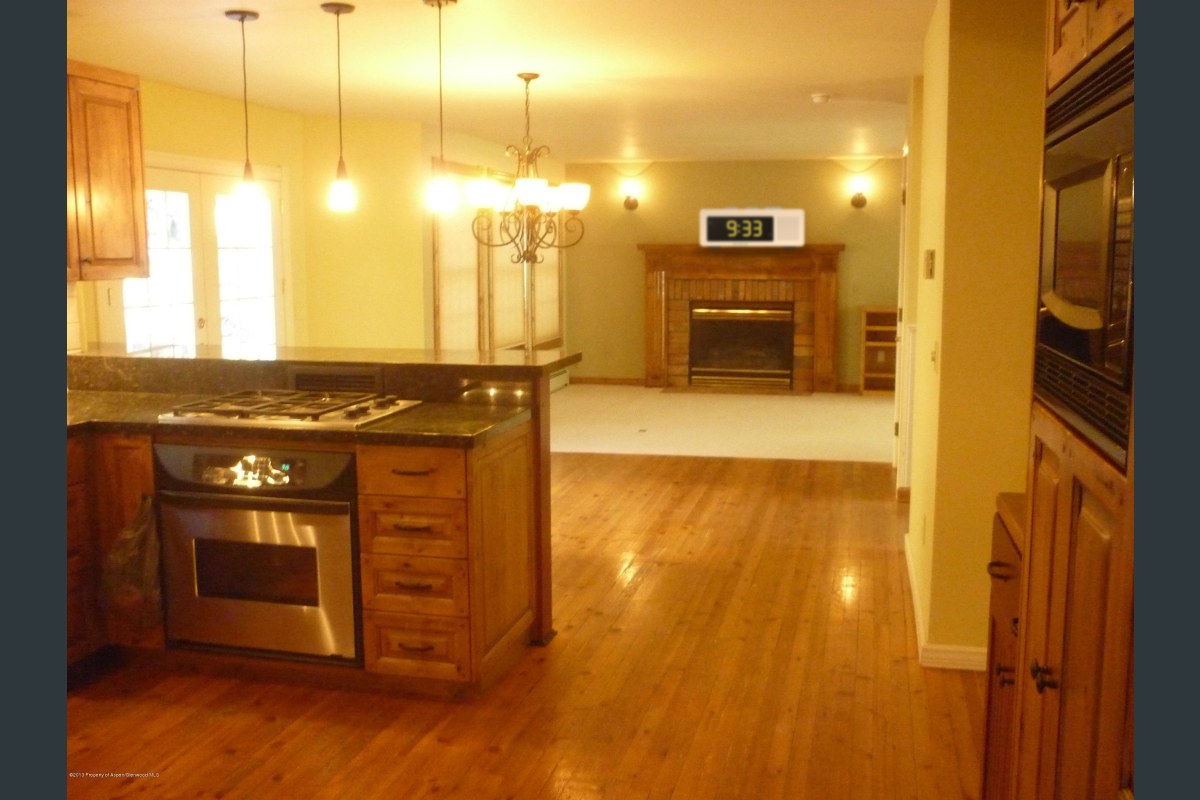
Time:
9:33
